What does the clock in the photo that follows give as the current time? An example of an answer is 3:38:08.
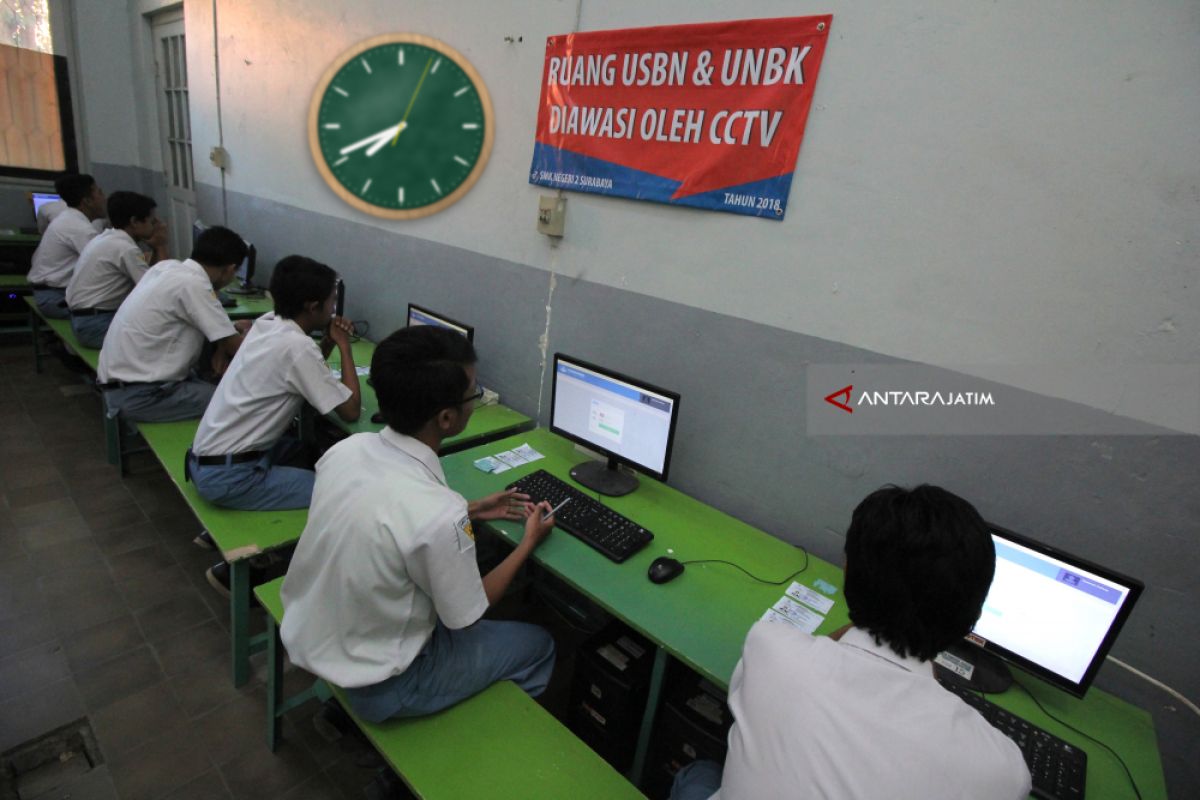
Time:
7:41:04
